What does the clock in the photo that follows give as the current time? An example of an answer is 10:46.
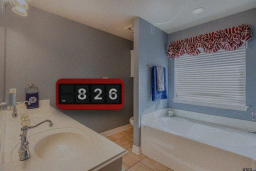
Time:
8:26
